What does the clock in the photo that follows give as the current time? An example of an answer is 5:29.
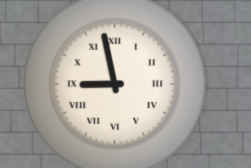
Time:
8:58
